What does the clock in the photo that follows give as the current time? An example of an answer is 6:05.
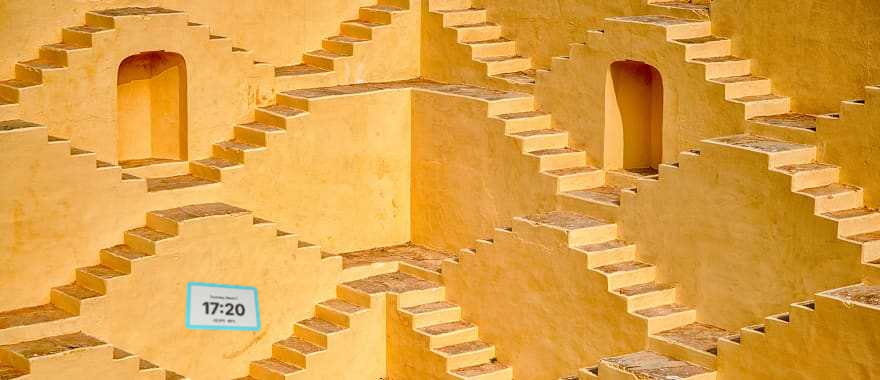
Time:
17:20
